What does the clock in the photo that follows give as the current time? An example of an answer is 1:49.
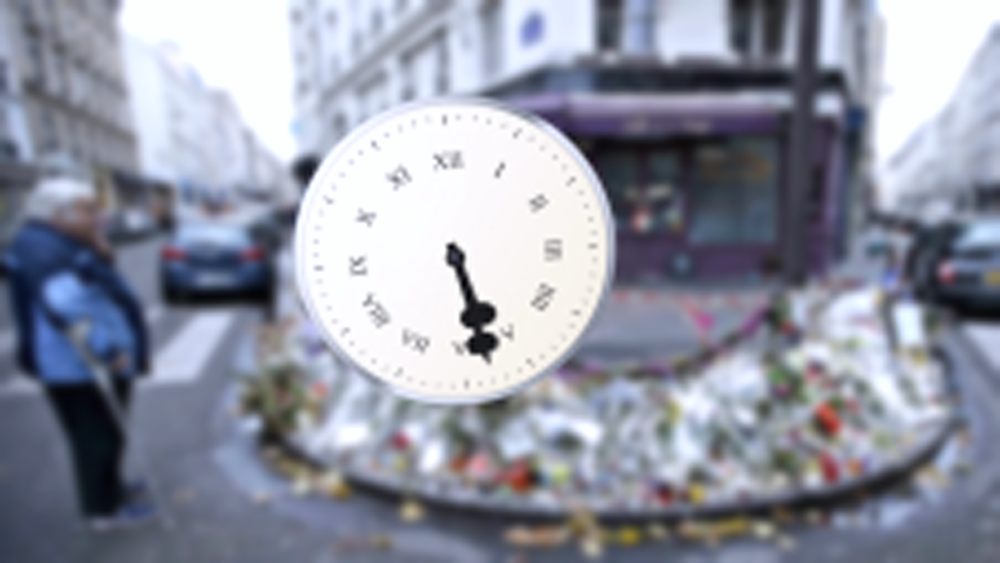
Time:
5:28
